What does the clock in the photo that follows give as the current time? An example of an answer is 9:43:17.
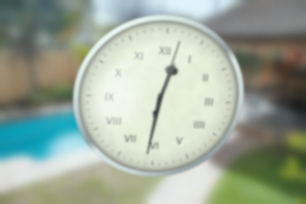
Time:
12:31:02
